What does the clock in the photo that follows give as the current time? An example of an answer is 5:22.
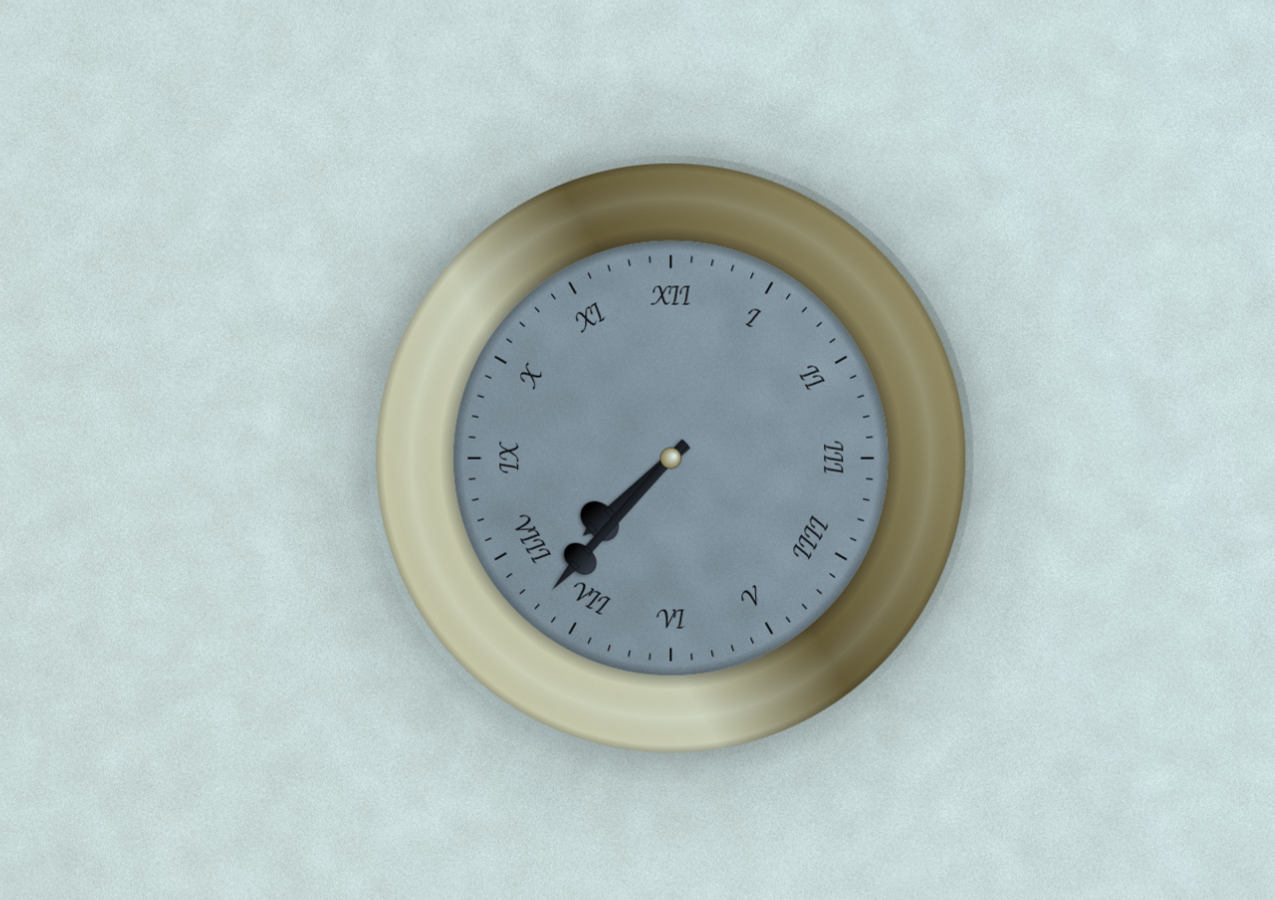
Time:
7:37
